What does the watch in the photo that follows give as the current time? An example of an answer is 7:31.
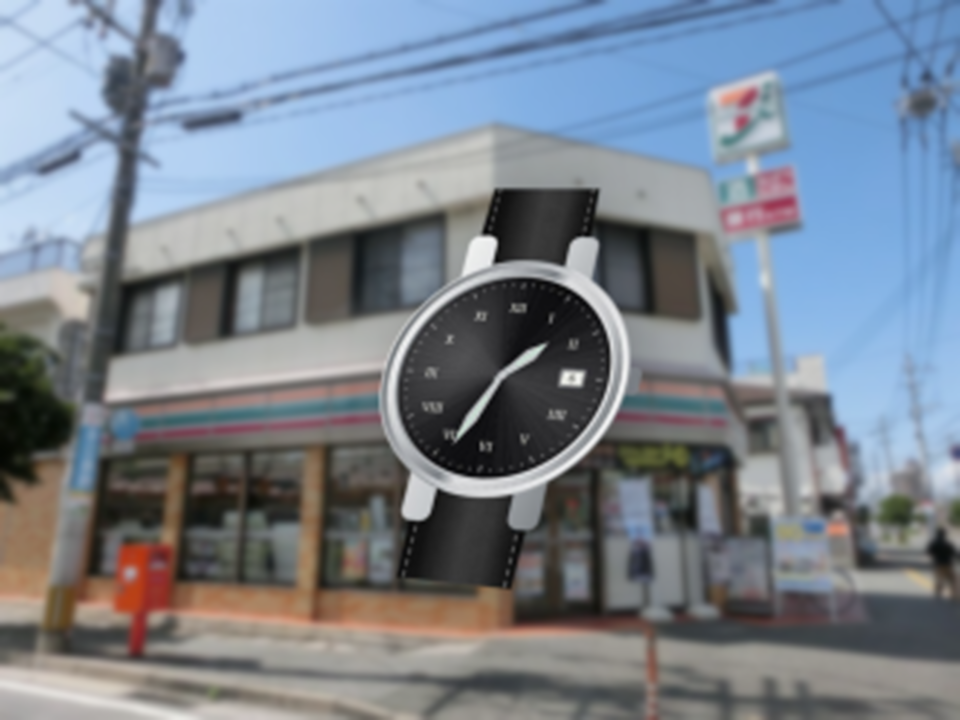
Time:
1:34
